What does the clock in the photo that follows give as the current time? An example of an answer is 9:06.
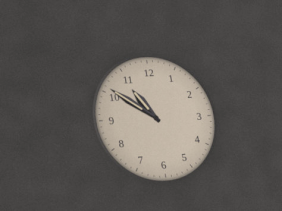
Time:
10:51
